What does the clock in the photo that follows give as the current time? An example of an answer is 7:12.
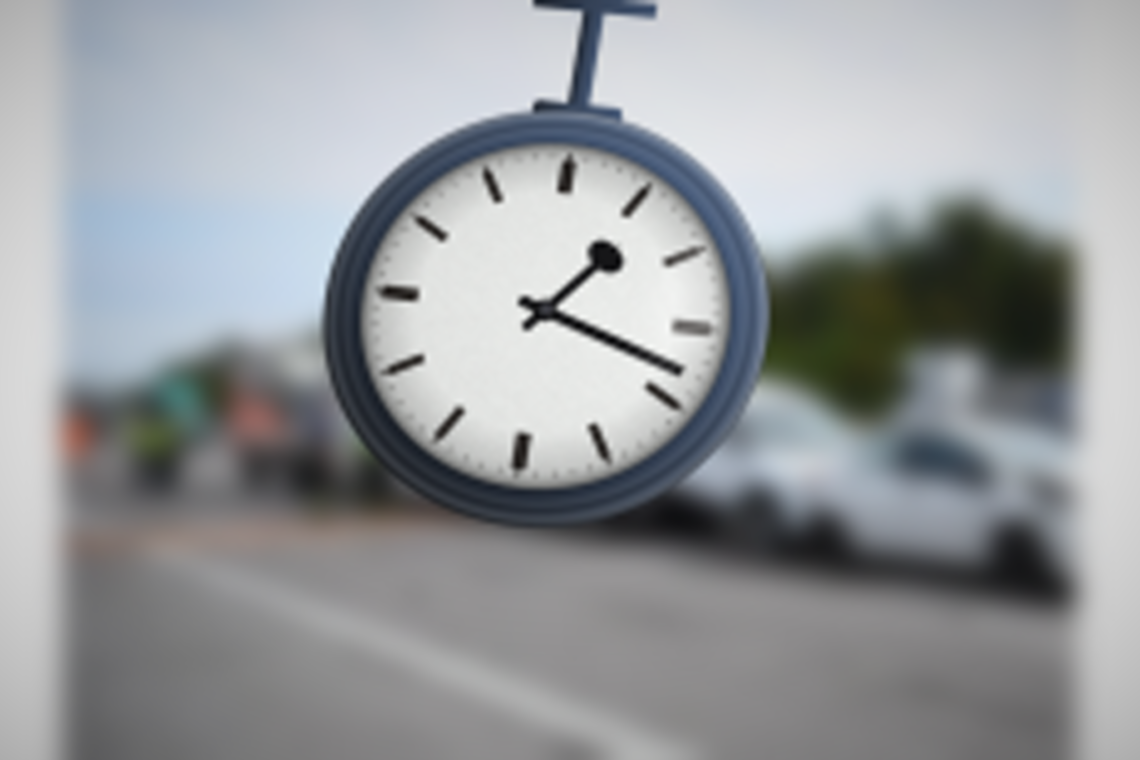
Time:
1:18
